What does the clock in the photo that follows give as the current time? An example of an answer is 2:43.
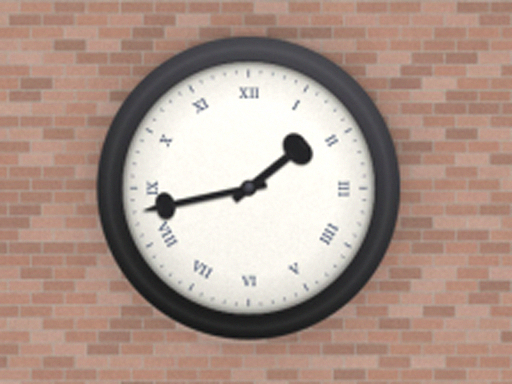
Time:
1:43
